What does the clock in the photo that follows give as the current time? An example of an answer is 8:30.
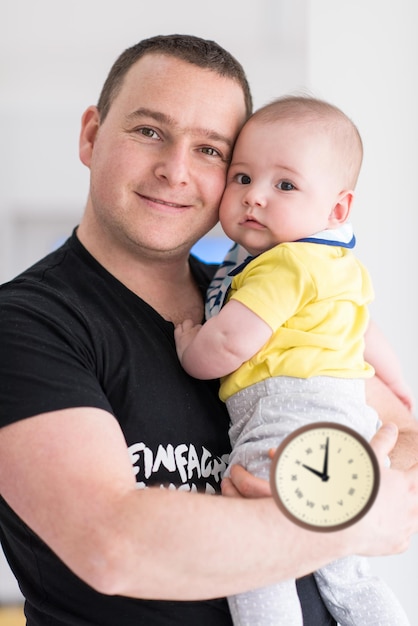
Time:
10:01
